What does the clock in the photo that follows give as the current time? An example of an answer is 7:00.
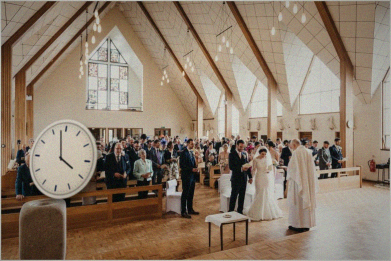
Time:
3:58
